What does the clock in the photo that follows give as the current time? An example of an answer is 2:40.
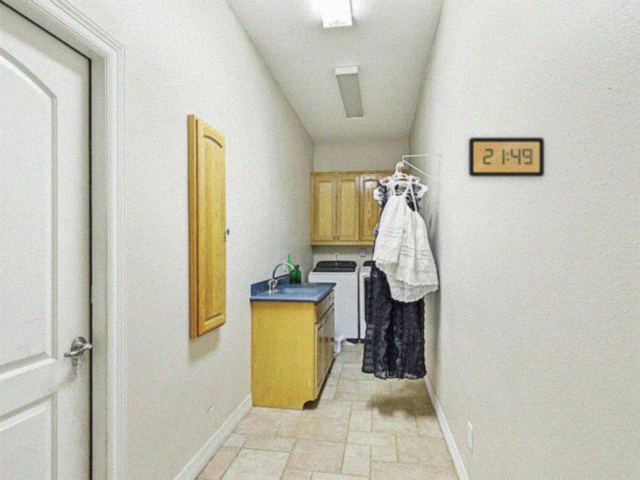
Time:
21:49
